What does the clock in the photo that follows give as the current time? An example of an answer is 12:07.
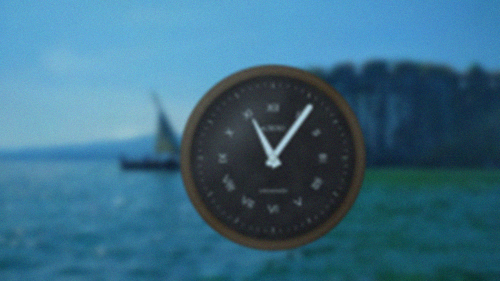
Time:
11:06
